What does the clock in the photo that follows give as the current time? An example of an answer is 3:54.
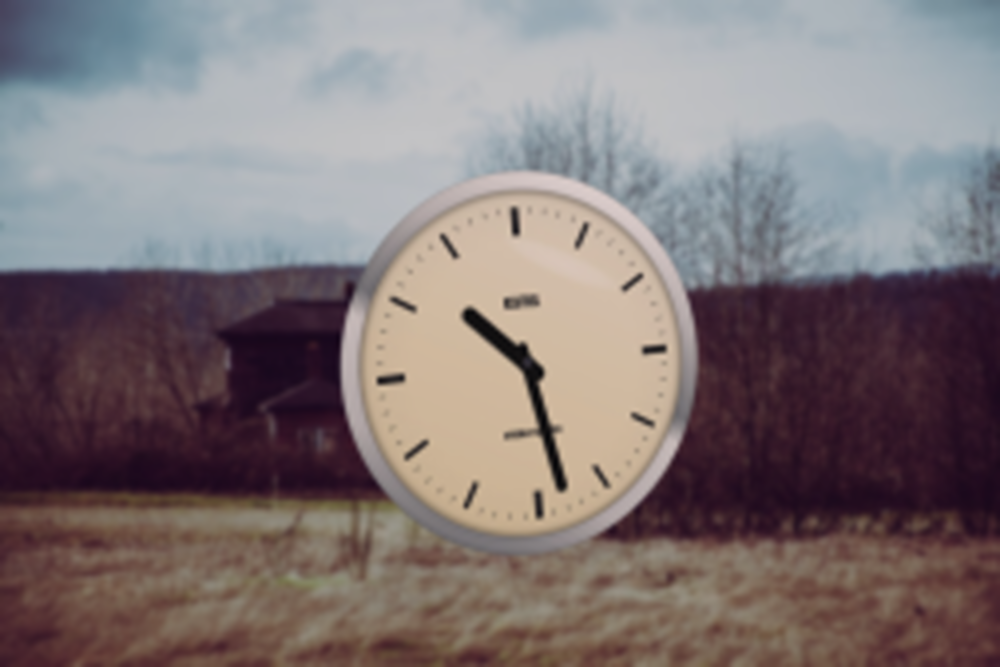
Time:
10:28
